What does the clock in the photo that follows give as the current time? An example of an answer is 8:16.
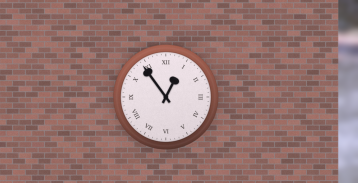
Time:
12:54
